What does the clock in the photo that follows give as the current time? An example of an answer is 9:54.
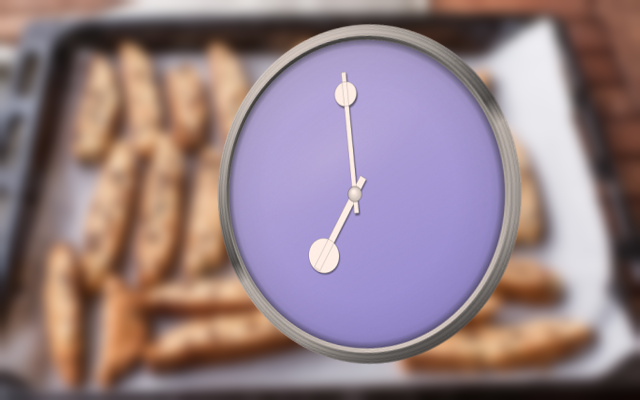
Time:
6:59
